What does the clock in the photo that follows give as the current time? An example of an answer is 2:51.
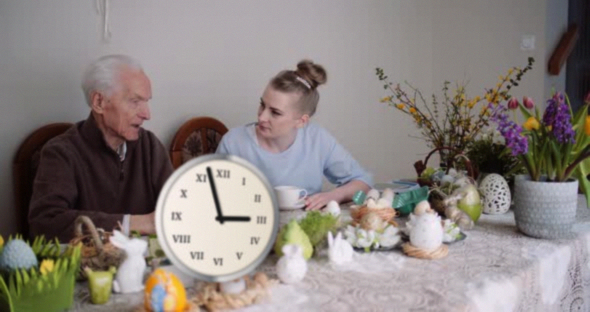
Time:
2:57
